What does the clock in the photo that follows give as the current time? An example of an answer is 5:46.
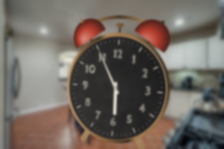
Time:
5:55
